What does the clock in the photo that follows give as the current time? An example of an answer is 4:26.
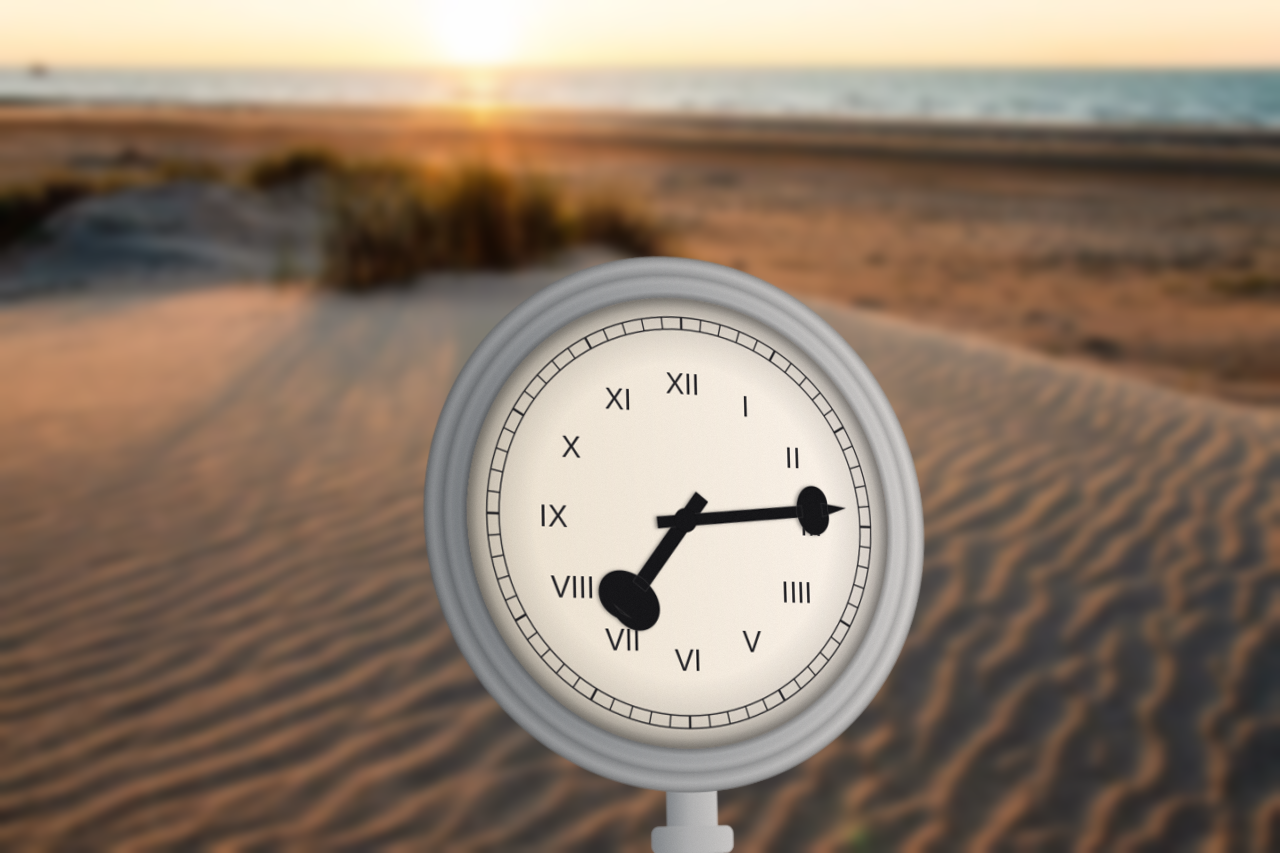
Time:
7:14
